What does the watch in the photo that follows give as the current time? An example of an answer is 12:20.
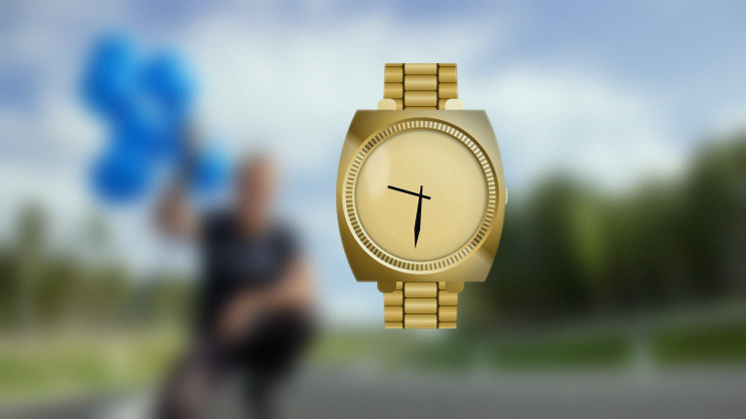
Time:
9:31
